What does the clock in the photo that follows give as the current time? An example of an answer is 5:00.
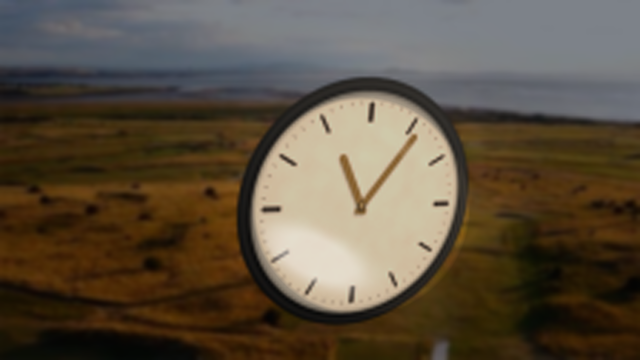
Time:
11:06
